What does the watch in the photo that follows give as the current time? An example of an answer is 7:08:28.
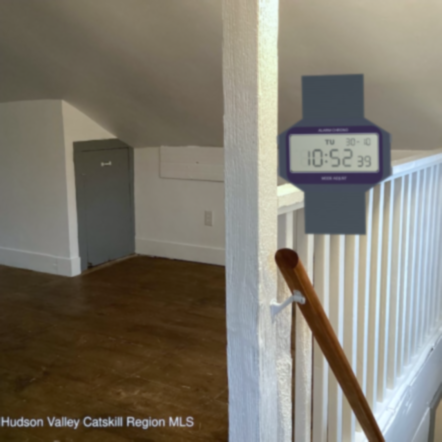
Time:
10:52:39
